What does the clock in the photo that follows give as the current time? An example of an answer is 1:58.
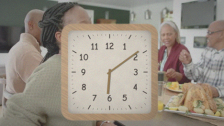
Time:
6:09
